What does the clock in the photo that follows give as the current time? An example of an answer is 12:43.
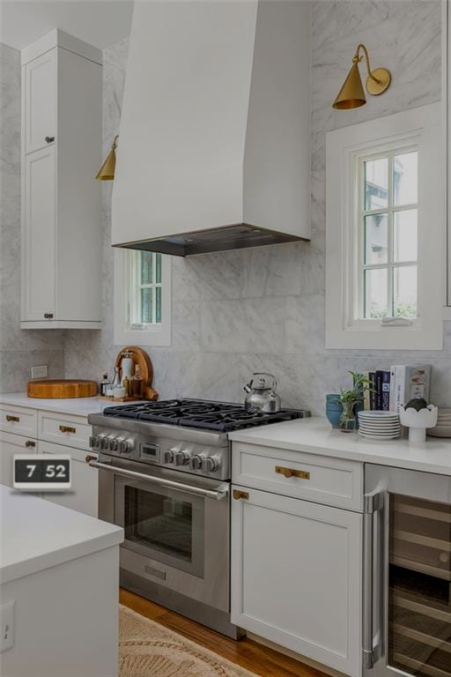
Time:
7:52
